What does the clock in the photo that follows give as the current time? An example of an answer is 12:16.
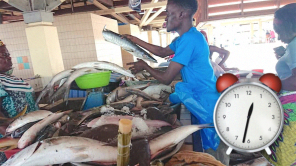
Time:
12:32
